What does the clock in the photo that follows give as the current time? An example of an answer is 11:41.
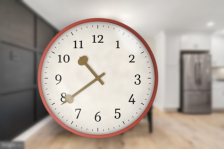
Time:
10:39
